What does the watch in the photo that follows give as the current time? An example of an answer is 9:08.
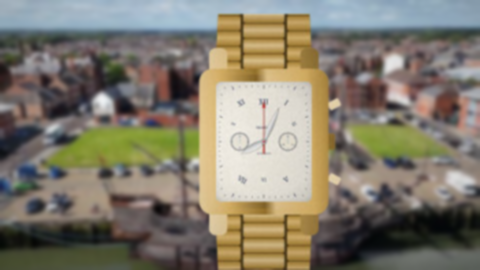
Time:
8:04
